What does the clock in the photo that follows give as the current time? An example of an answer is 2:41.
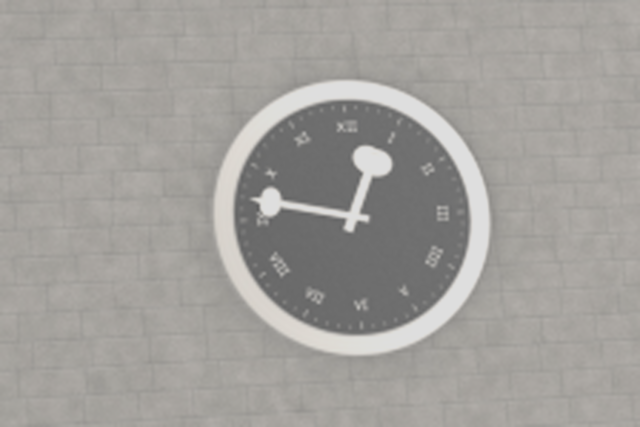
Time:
12:47
